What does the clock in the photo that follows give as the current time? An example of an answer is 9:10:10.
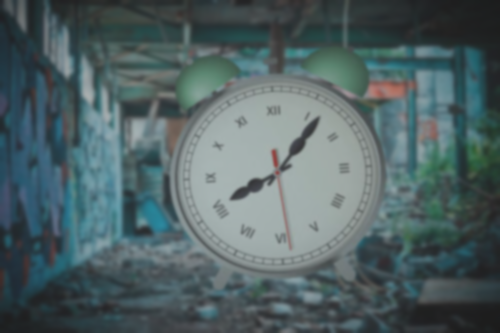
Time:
8:06:29
